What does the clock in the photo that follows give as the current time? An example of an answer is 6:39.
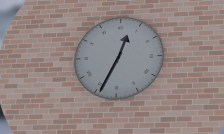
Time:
12:34
